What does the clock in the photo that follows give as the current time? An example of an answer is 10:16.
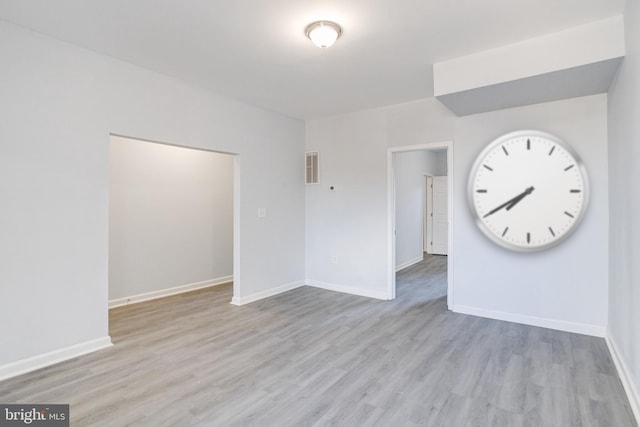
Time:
7:40
